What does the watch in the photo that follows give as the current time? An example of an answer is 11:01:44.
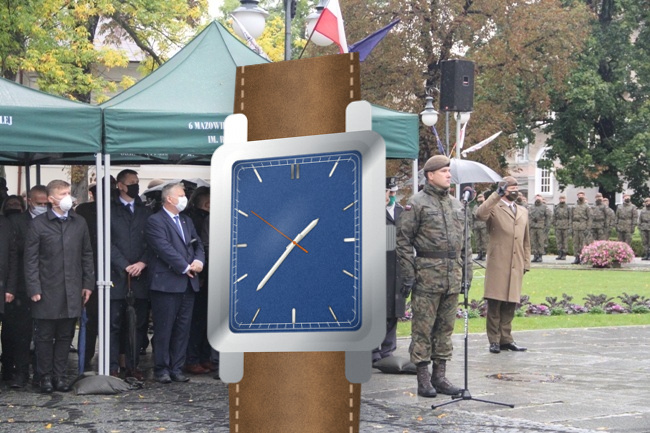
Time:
1:36:51
